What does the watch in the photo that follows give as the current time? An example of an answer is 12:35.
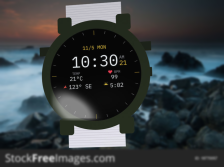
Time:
10:30
